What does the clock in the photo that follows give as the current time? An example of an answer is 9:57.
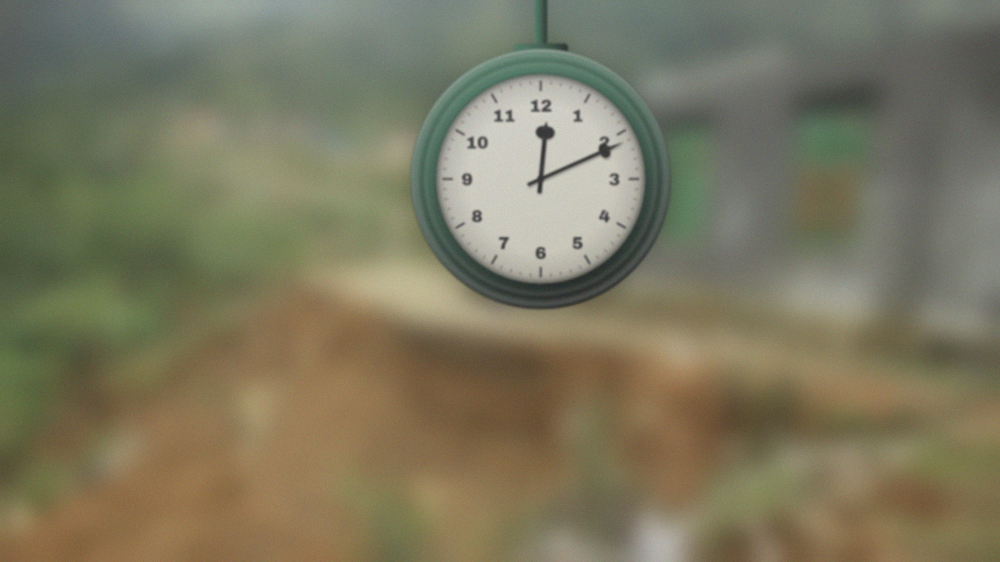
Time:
12:11
